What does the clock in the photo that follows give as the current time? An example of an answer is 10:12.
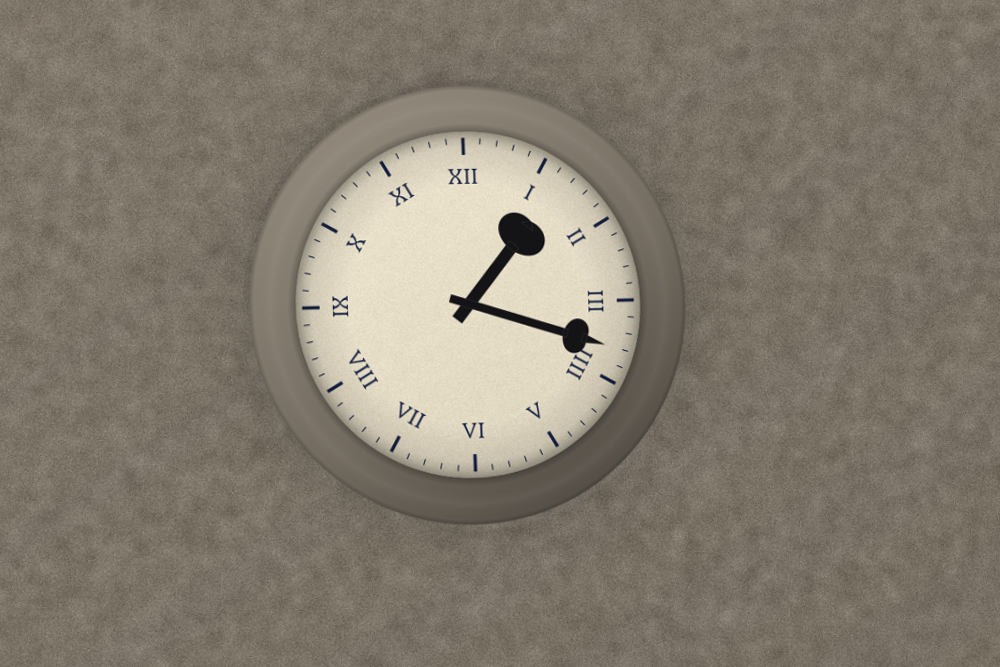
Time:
1:18
